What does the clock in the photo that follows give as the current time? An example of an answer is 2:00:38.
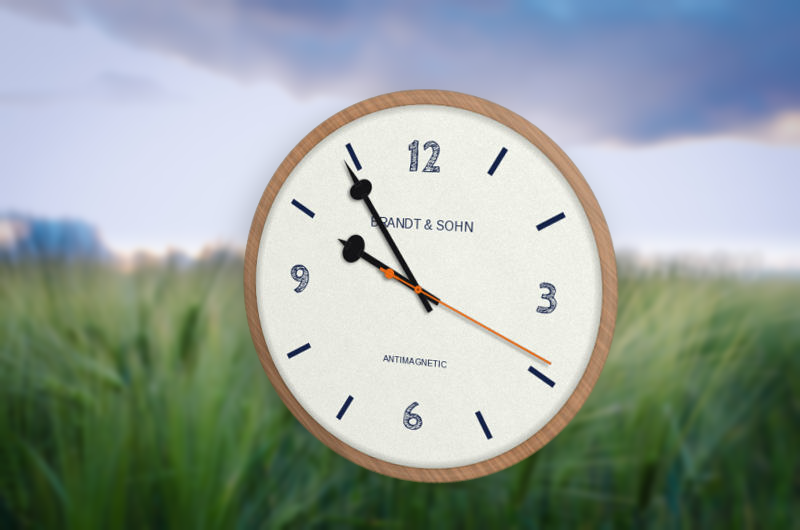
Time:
9:54:19
